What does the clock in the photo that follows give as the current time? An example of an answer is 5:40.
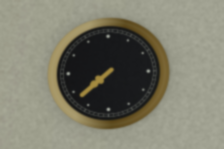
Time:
7:38
